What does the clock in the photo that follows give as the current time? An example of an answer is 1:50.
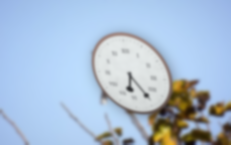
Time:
6:24
